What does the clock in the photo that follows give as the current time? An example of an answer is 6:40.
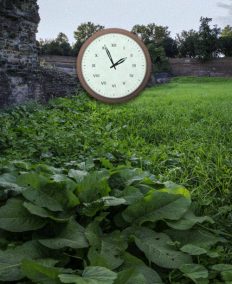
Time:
1:56
